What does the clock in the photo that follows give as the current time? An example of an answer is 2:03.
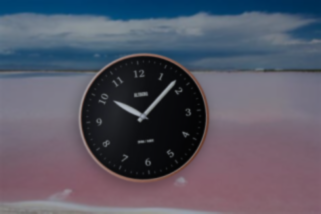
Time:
10:08
